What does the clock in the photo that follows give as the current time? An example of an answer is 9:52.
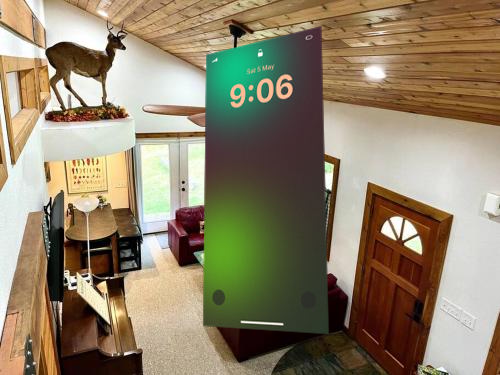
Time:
9:06
